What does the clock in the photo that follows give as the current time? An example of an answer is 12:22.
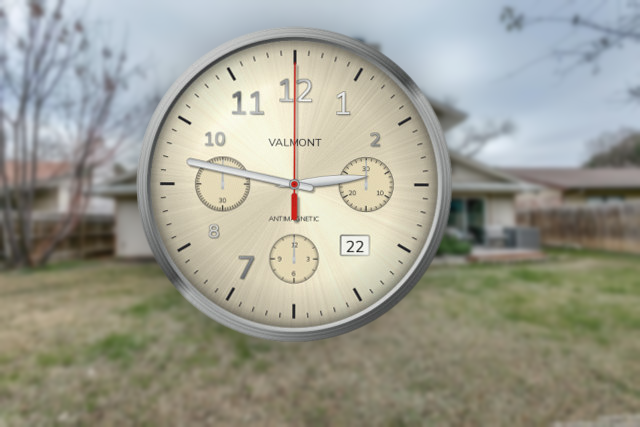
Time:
2:47
